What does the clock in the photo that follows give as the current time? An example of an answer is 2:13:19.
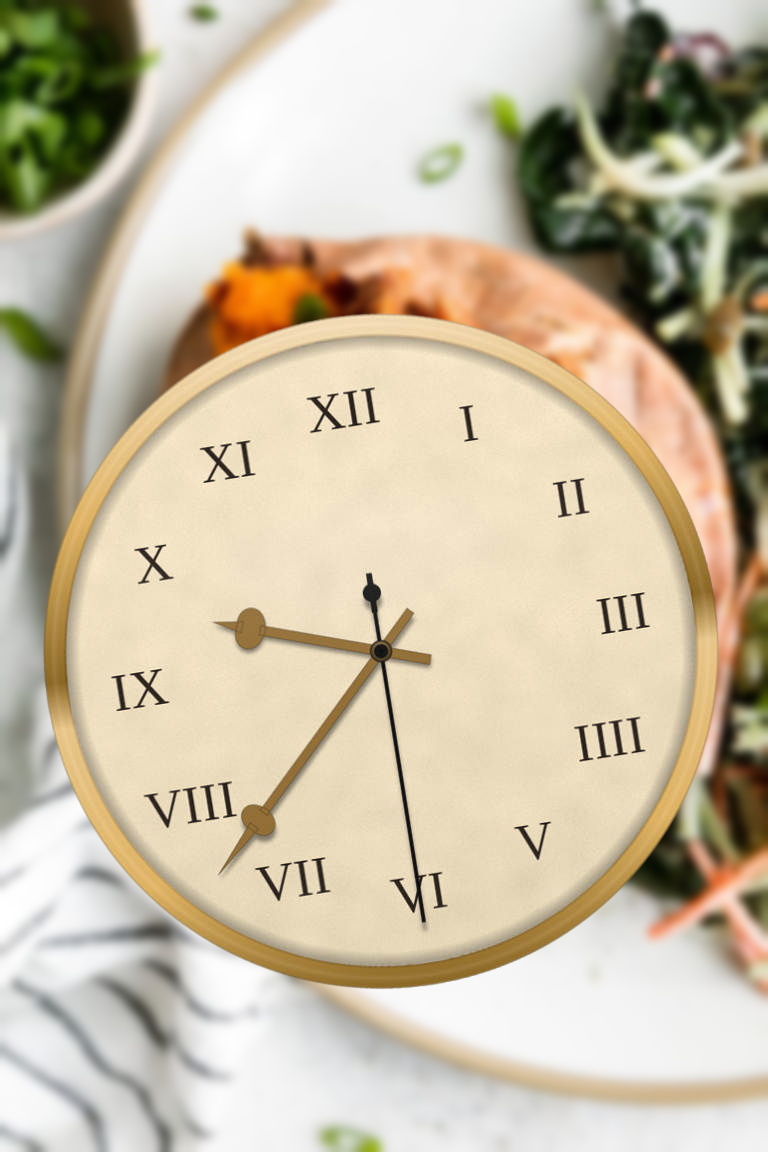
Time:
9:37:30
